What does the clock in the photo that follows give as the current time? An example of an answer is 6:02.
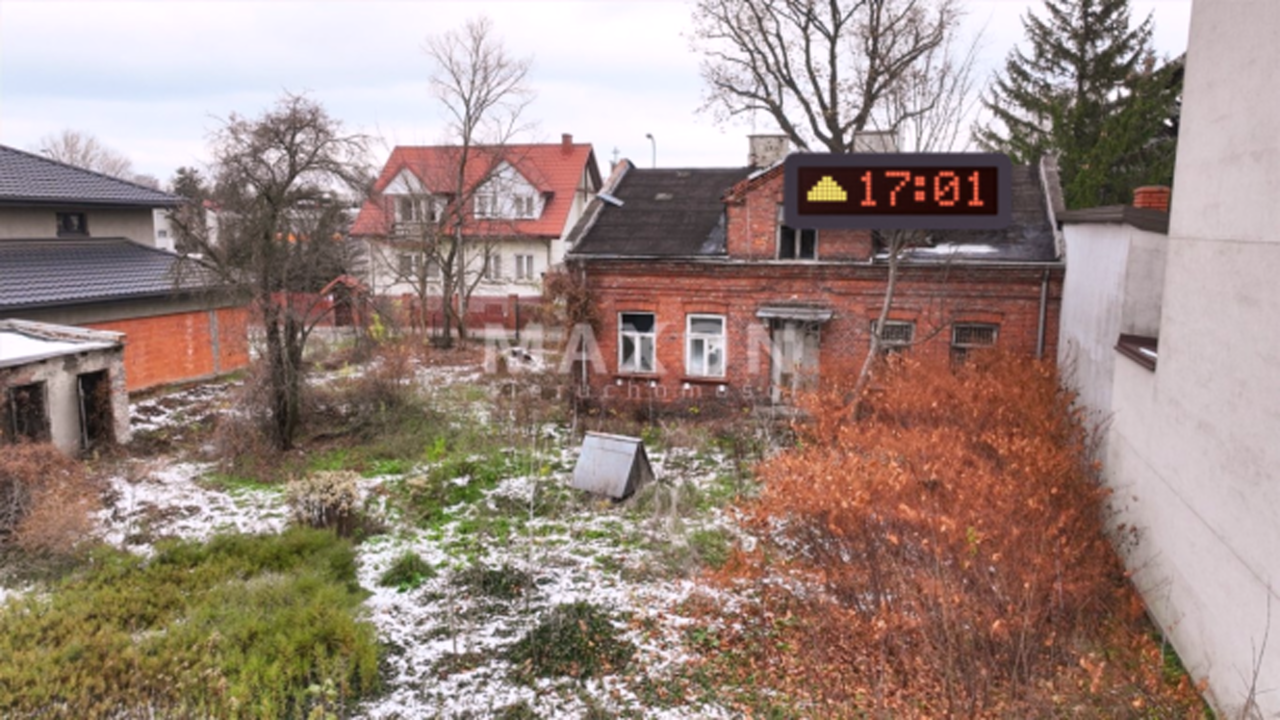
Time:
17:01
